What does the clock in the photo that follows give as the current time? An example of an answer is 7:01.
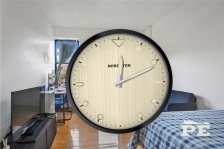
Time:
12:11
